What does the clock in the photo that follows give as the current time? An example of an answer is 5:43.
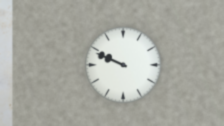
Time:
9:49
